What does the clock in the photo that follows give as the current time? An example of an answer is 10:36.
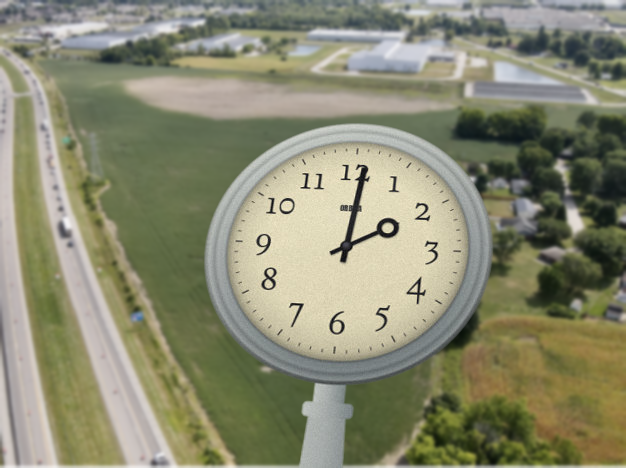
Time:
2:01
